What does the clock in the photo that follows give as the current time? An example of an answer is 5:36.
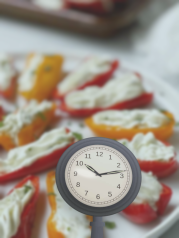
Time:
10:13
